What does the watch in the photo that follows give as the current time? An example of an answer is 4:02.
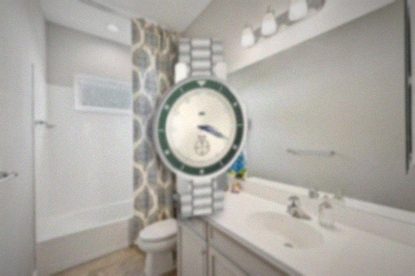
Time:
3:19
